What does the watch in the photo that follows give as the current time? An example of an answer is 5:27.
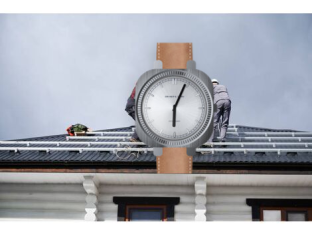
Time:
6:04
